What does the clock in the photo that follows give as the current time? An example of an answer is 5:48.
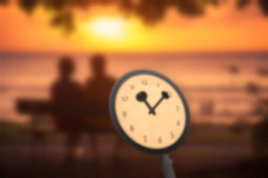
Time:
11:09
